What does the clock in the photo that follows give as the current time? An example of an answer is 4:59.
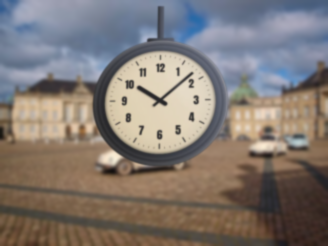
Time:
10:08
